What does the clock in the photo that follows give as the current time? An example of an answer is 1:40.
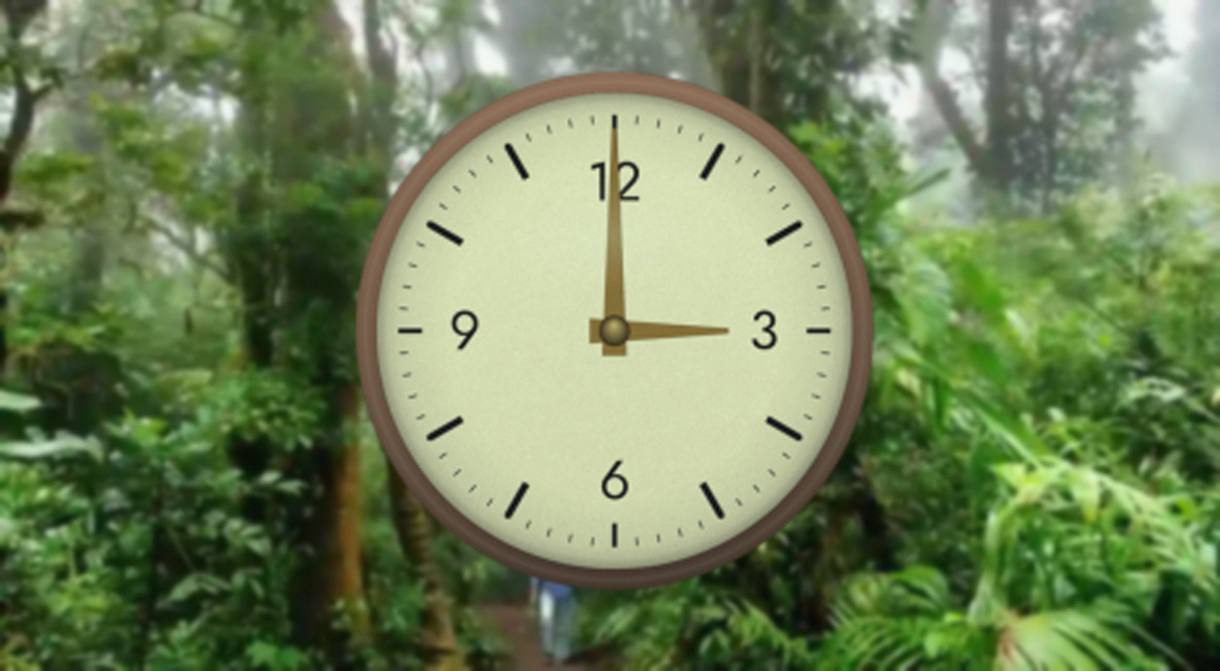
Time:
3:00
